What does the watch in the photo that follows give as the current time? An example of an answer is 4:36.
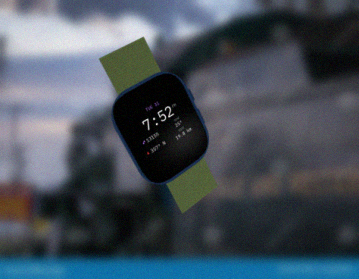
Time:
7:52
